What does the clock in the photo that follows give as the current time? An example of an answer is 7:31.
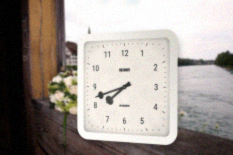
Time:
7:42
